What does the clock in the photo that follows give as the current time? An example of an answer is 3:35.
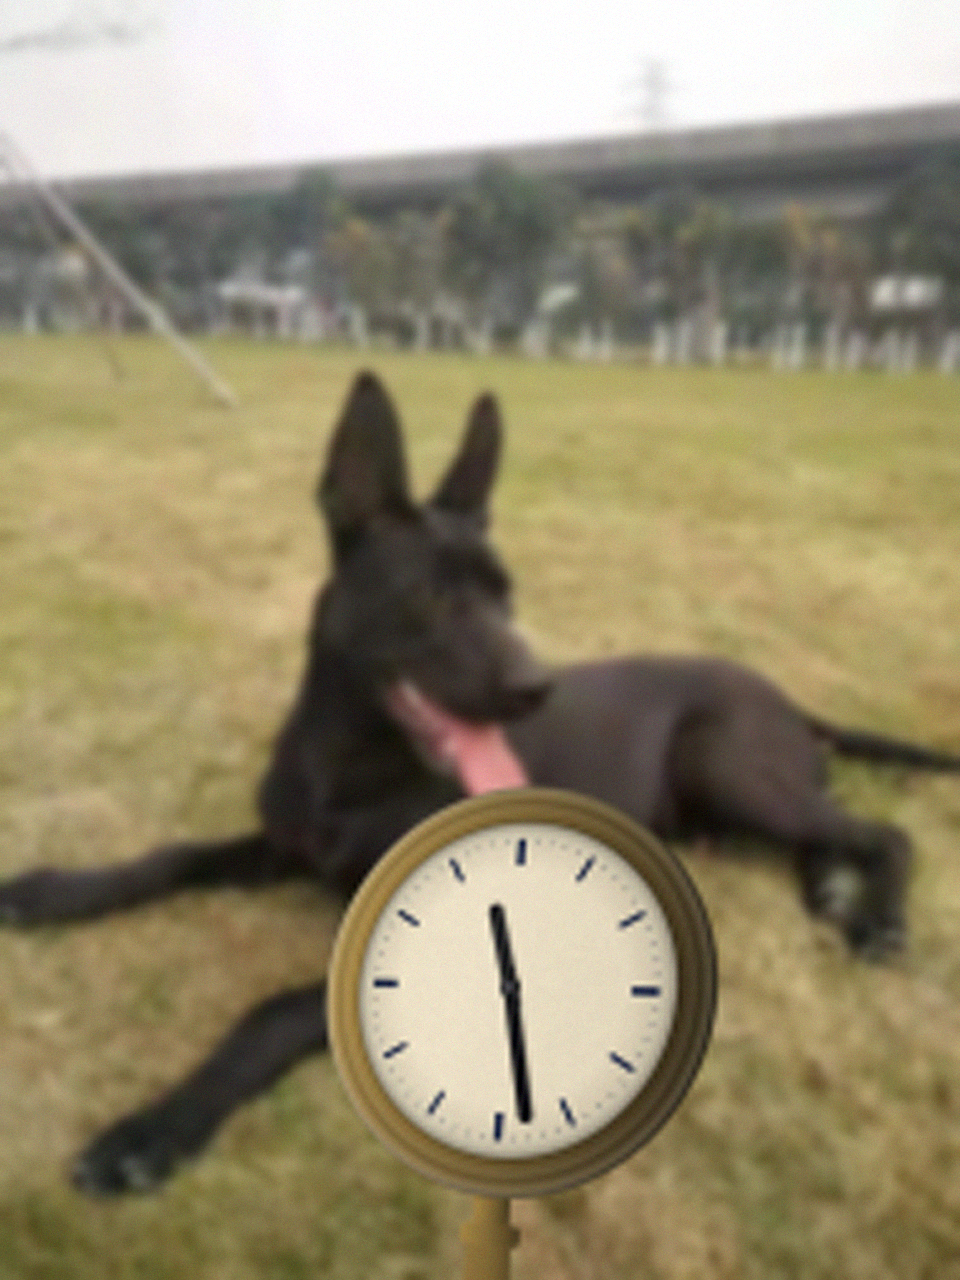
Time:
11:28
